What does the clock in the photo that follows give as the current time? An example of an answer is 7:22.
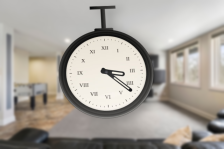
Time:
3:22
